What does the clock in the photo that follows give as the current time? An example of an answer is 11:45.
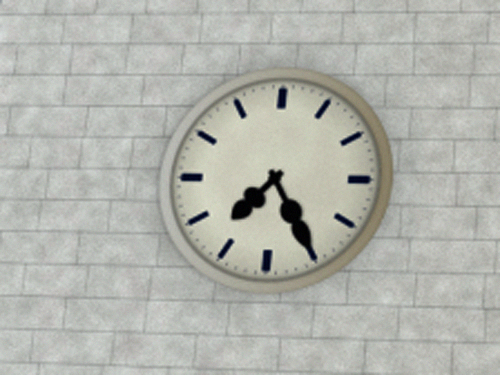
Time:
7:25
